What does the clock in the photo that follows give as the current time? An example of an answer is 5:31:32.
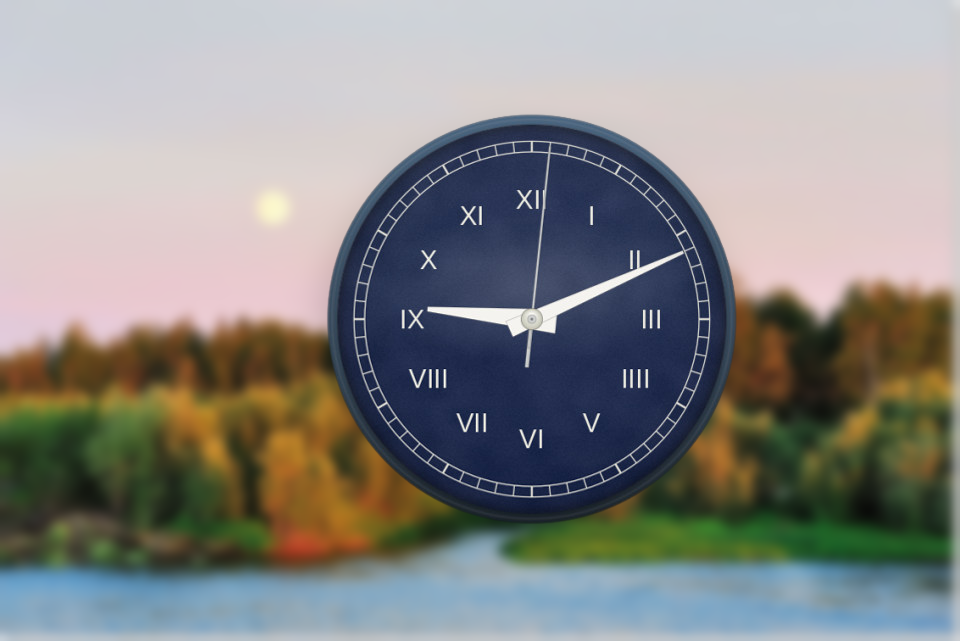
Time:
9:11:01
